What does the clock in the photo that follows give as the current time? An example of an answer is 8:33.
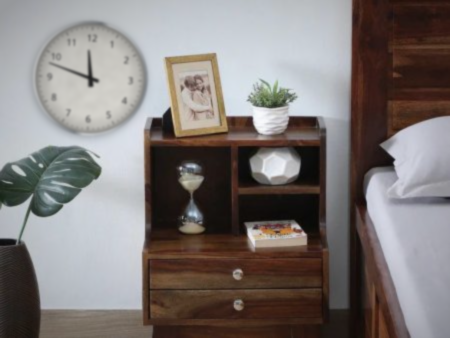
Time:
11:48
